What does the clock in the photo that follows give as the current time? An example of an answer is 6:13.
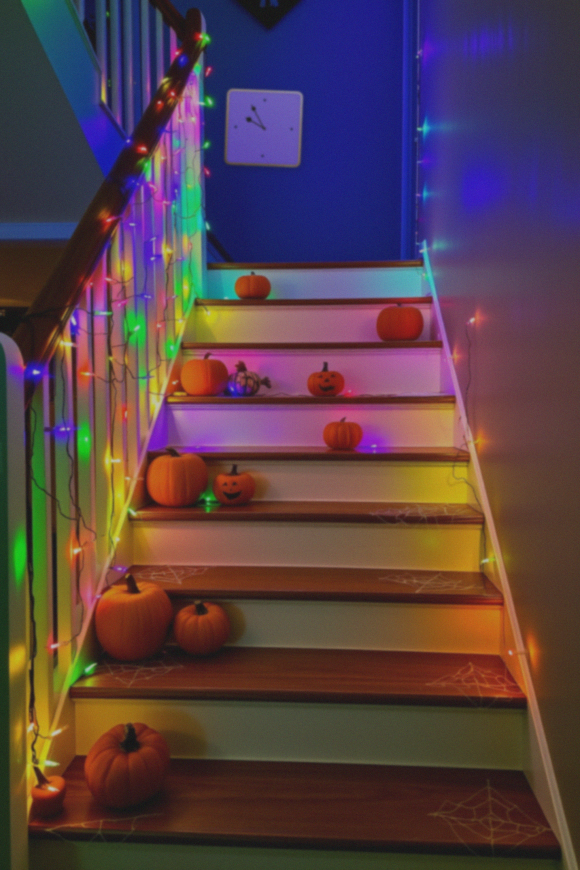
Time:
9:55
